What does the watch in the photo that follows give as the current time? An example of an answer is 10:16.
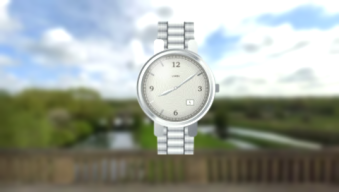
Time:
8:09
